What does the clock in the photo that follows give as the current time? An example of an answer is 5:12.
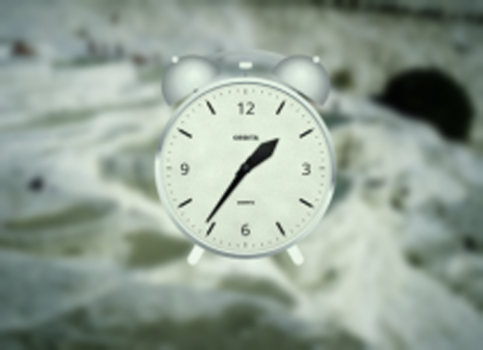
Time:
1:36
